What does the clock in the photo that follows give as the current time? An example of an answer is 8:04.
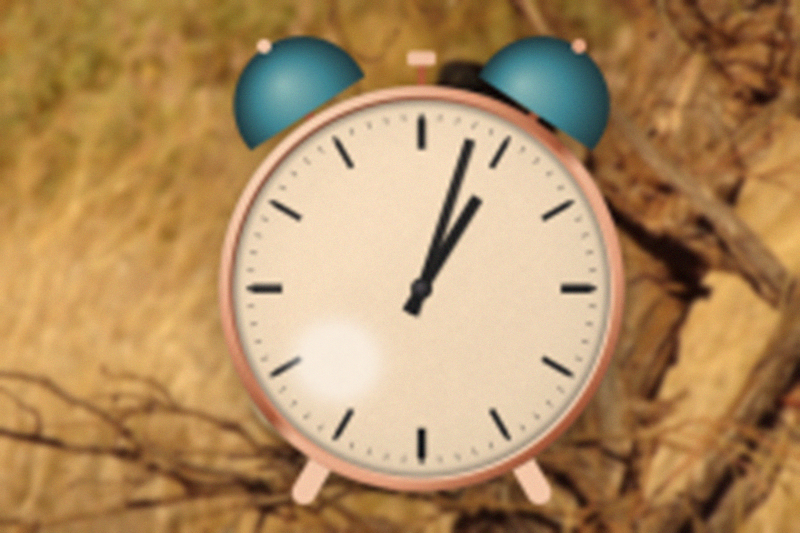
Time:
1:03
